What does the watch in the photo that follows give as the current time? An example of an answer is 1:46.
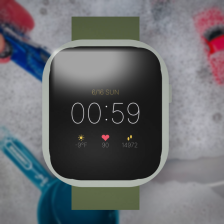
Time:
0:59
